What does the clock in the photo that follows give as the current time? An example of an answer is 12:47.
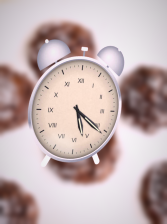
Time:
5:21
